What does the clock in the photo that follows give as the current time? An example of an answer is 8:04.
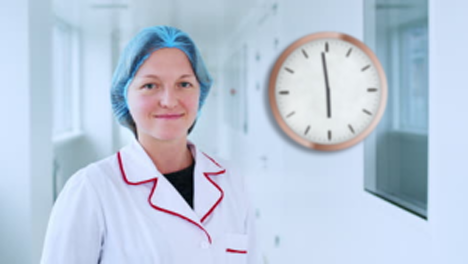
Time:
5:59
